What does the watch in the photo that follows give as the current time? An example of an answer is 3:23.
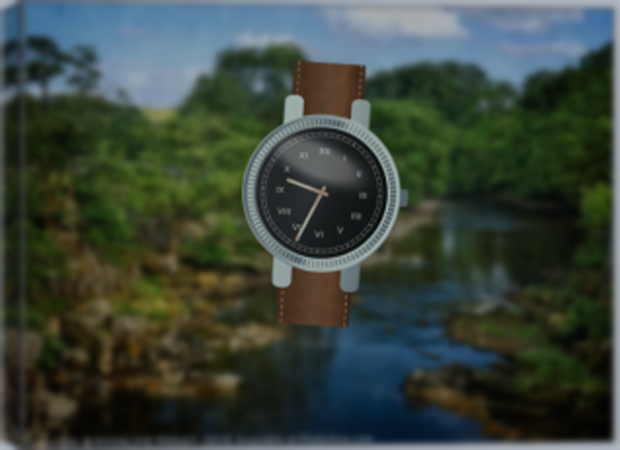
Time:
9:34
